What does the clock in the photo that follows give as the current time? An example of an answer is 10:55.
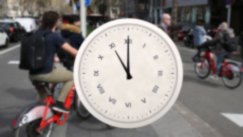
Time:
11:00
